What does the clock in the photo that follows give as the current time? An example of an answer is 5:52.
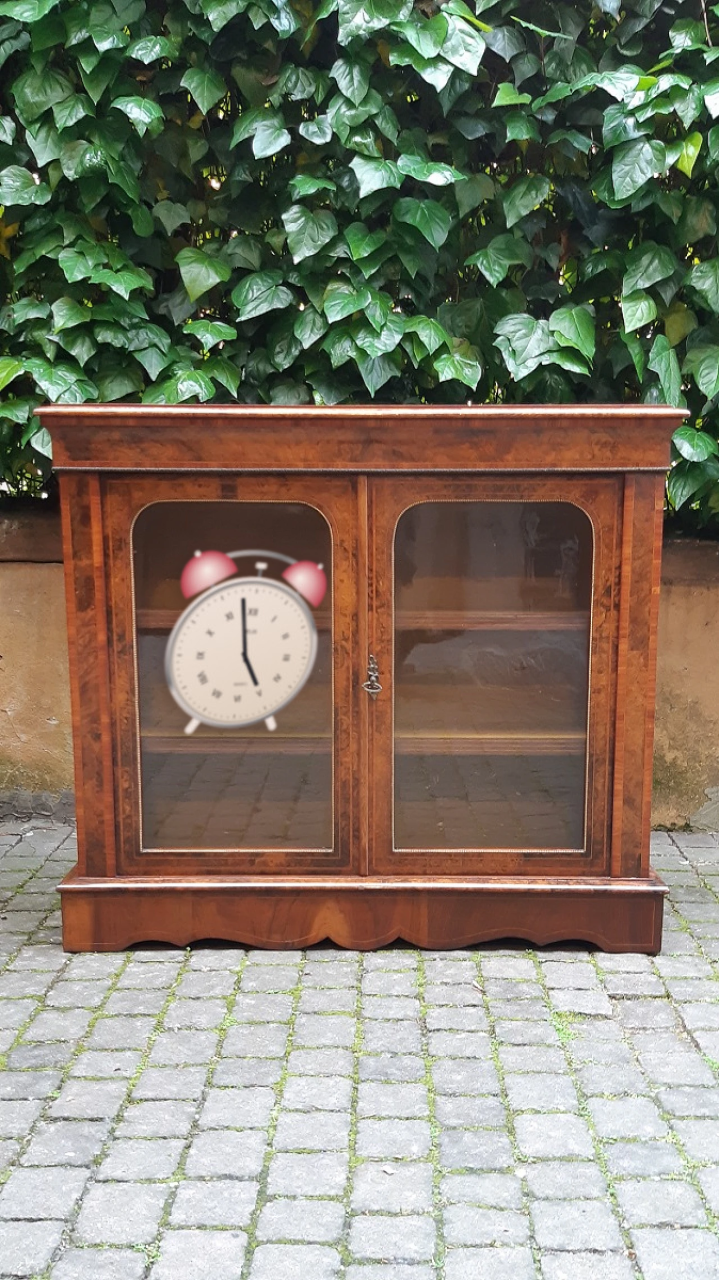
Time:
4:58
